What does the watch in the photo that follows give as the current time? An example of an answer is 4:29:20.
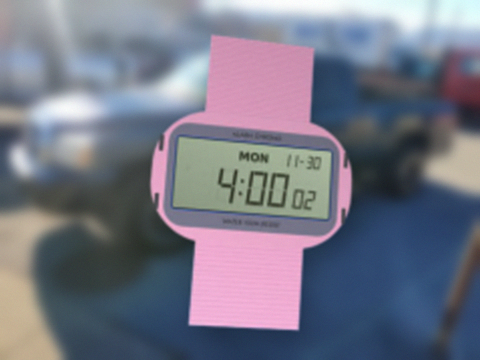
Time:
4:00:02
